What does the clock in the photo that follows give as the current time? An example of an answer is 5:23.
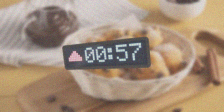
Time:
0:57
